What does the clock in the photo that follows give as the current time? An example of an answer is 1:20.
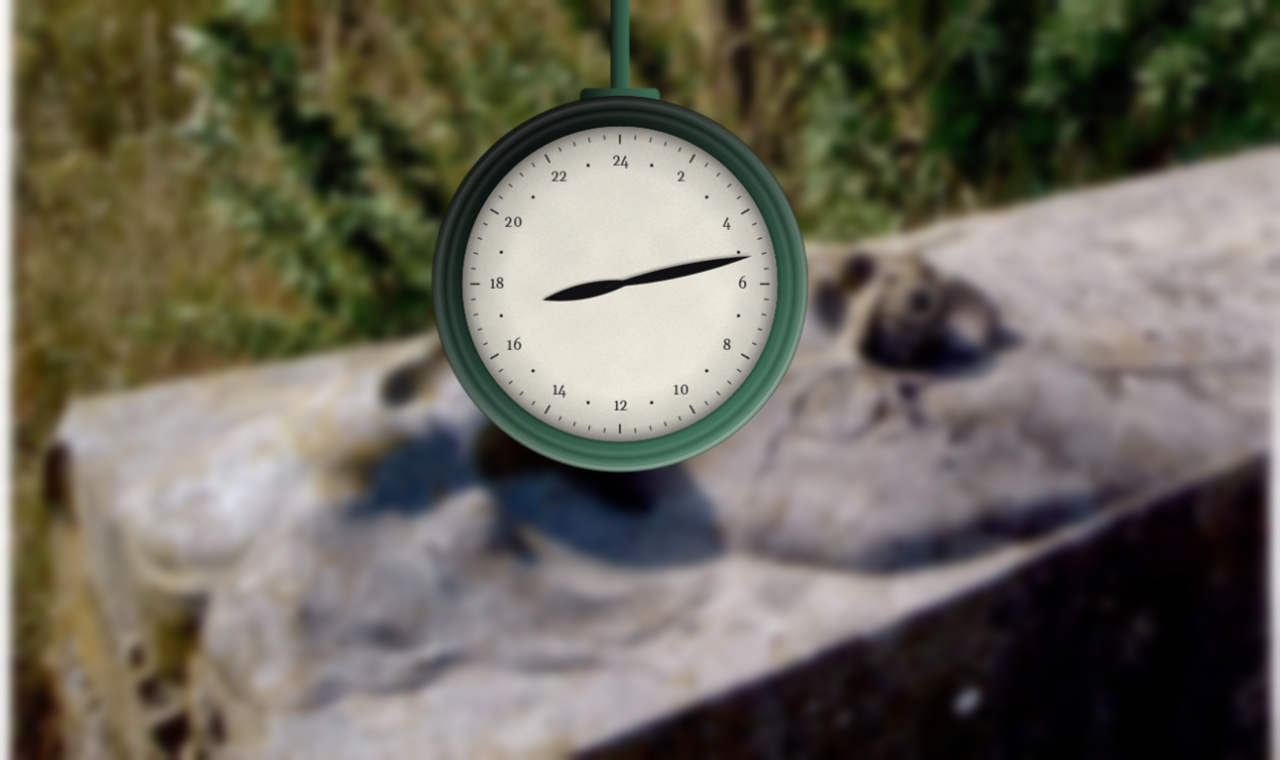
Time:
17:13
